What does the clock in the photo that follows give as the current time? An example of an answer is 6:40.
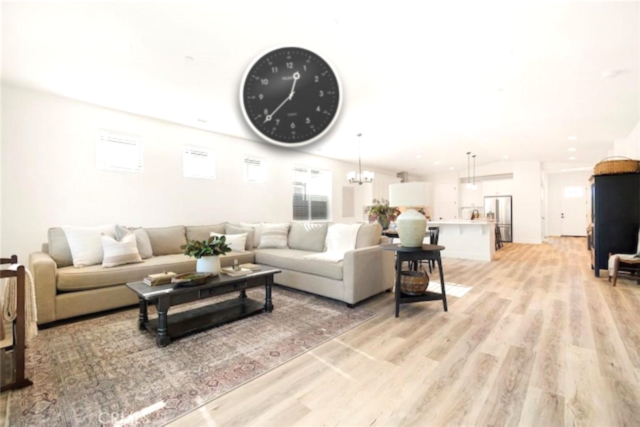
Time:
12:38
